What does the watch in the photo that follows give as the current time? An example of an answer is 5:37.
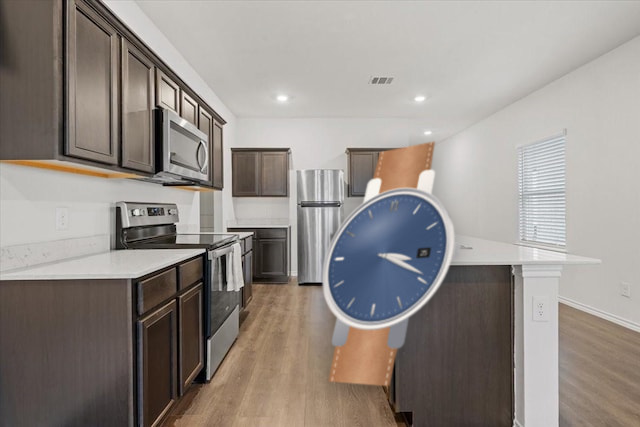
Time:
3:19
